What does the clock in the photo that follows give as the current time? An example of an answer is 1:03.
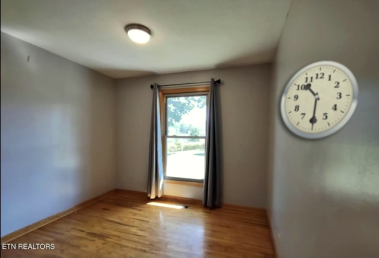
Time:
10:30
